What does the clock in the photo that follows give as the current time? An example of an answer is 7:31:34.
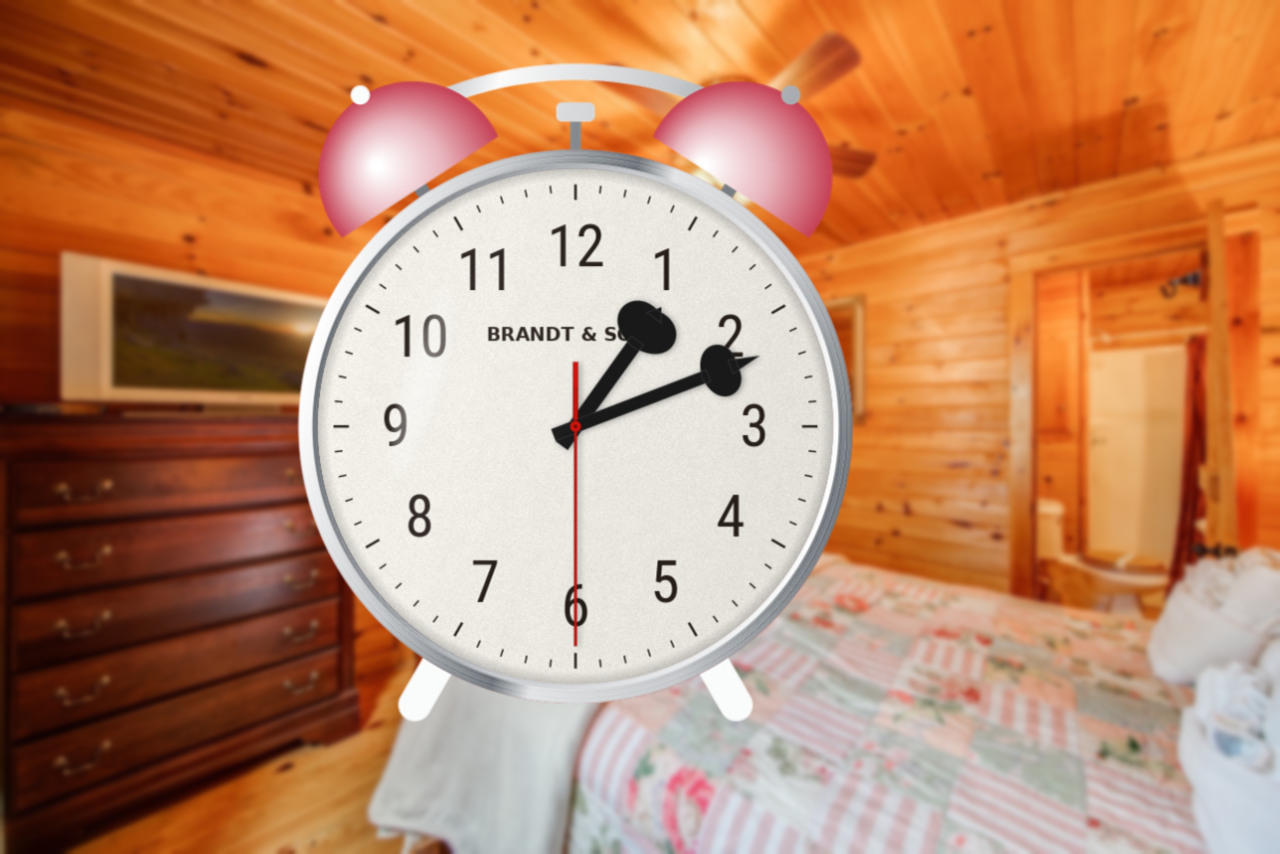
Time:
1:11:30
